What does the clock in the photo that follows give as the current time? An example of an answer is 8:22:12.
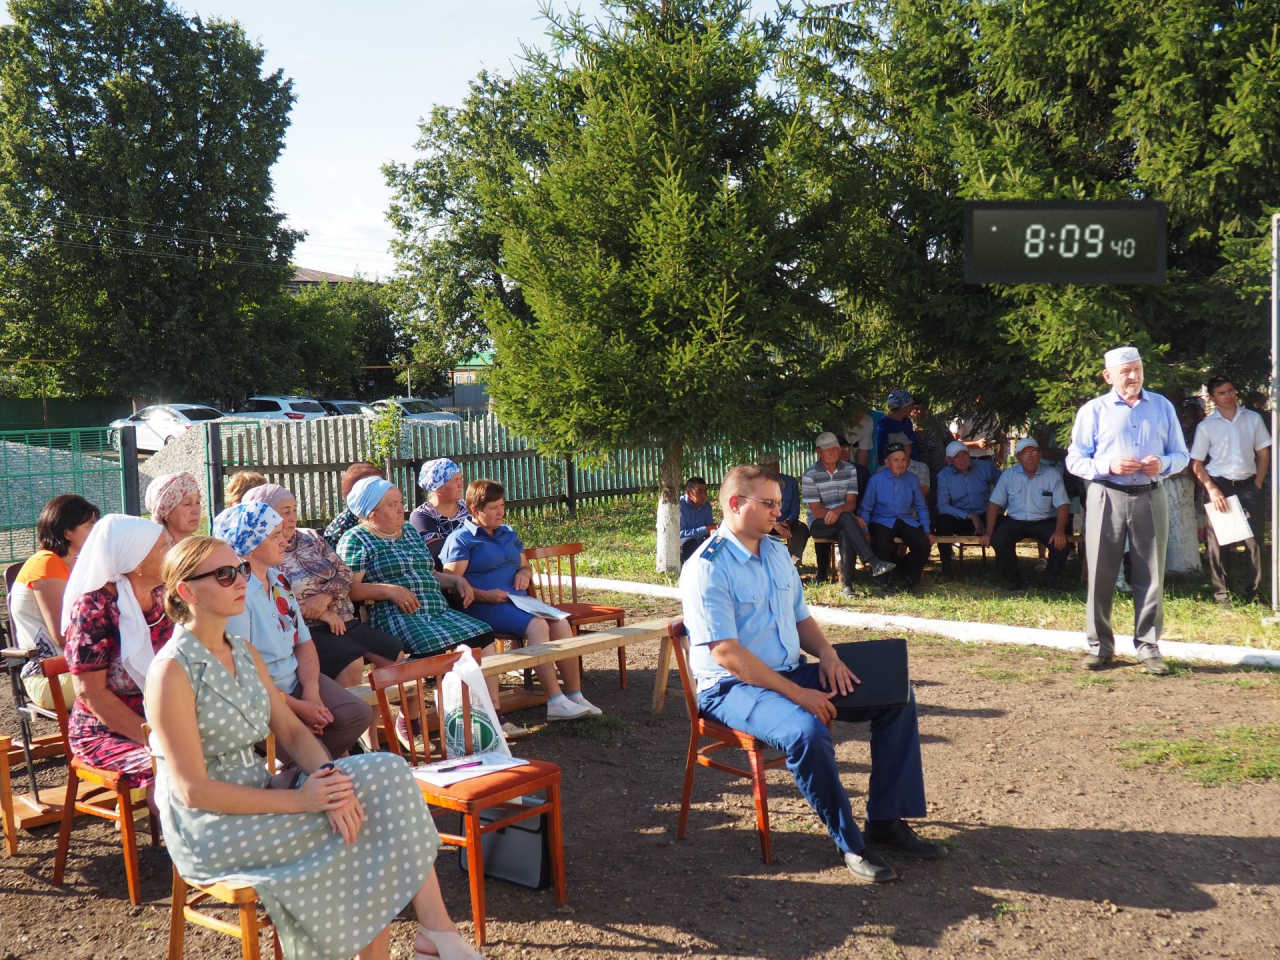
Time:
8:09:40
